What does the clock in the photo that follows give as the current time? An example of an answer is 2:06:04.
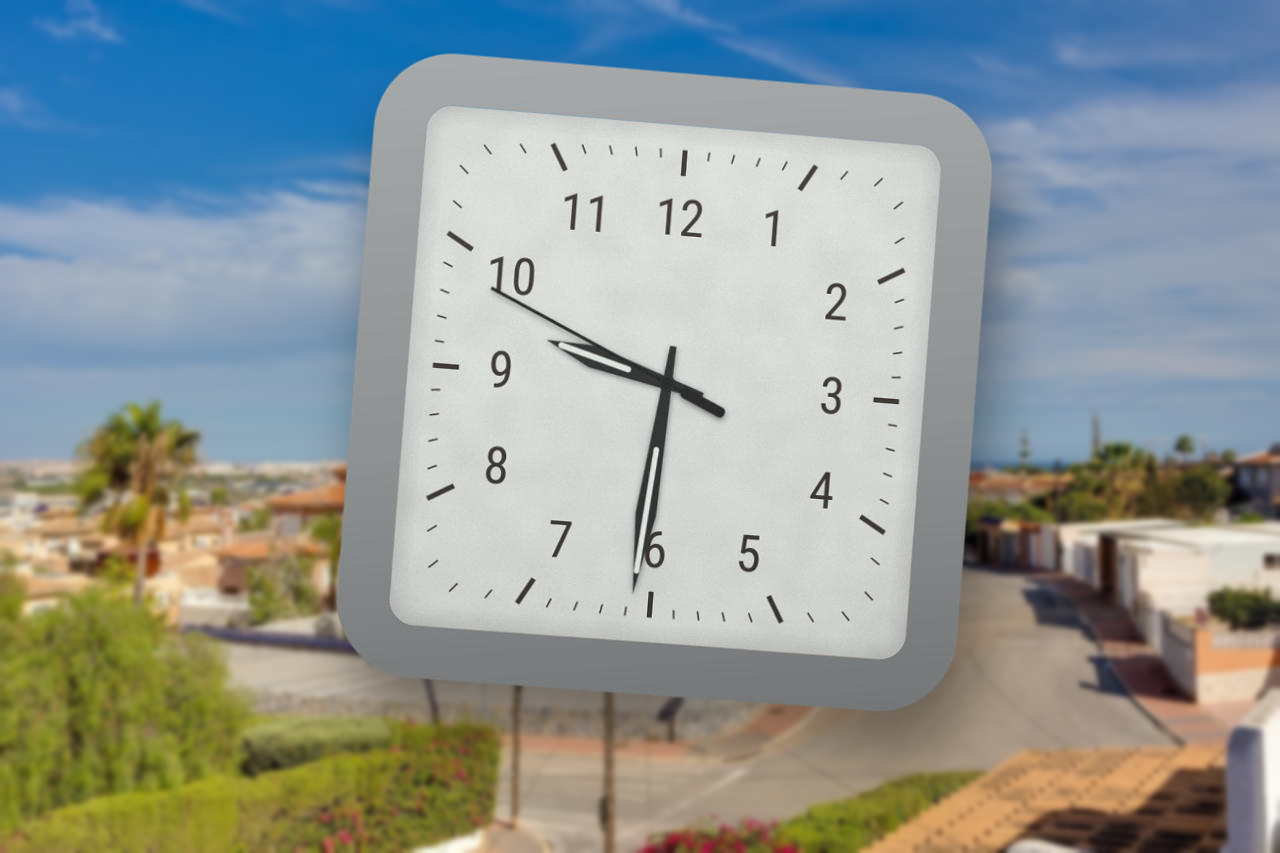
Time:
9:30:49
